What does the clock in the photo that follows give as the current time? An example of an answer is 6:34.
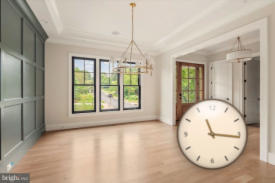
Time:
11:16
